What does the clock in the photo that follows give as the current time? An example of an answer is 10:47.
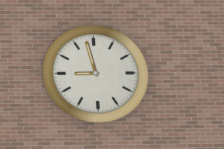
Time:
8:58
